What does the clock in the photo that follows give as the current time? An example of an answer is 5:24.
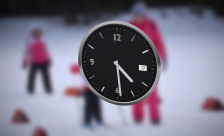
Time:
4:29
